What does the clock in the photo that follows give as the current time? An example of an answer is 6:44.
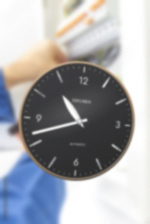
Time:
10:42
